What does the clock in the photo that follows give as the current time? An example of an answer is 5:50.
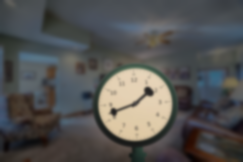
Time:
1:42
